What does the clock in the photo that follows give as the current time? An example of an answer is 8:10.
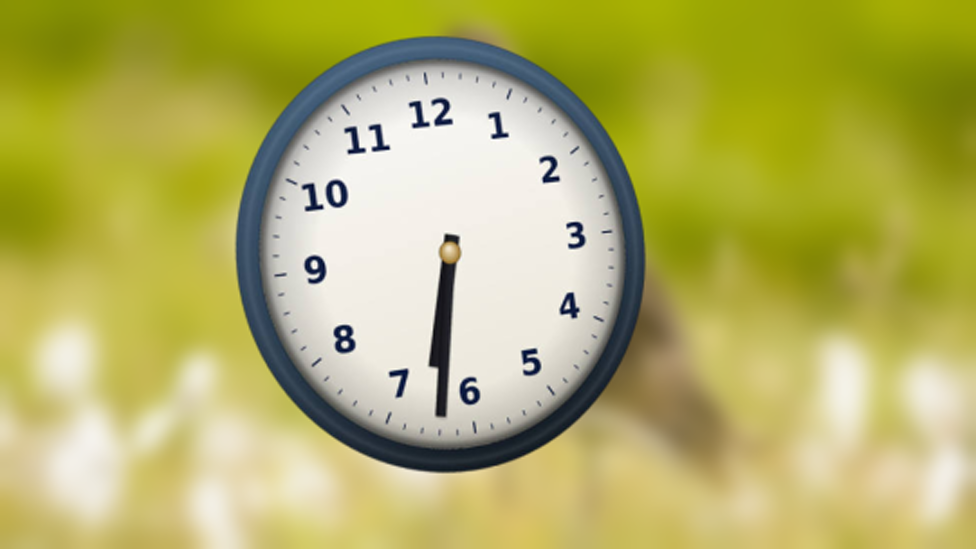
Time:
6:32
